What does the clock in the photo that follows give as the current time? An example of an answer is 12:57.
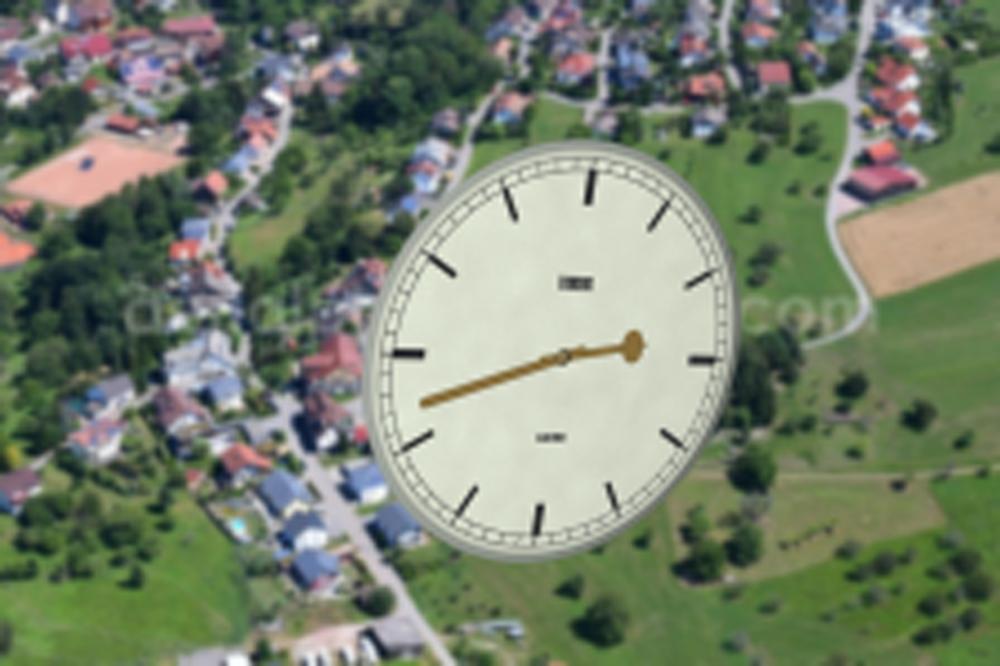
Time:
2:42
